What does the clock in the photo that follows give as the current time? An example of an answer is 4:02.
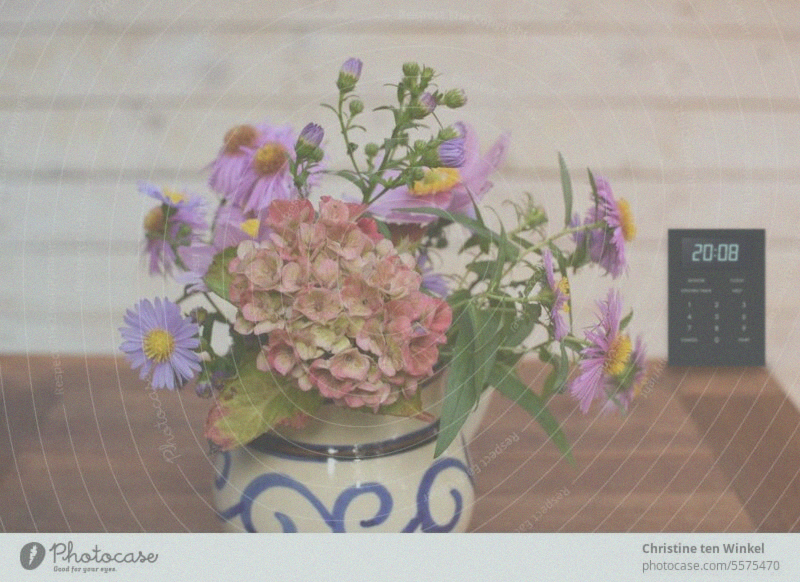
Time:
20:08
